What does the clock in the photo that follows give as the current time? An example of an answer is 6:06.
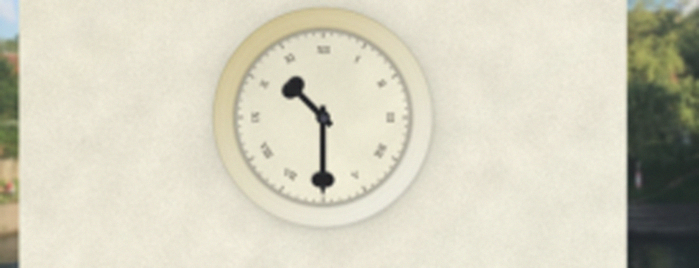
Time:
10:30
